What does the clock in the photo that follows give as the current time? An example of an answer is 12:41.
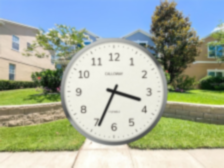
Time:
3:34
